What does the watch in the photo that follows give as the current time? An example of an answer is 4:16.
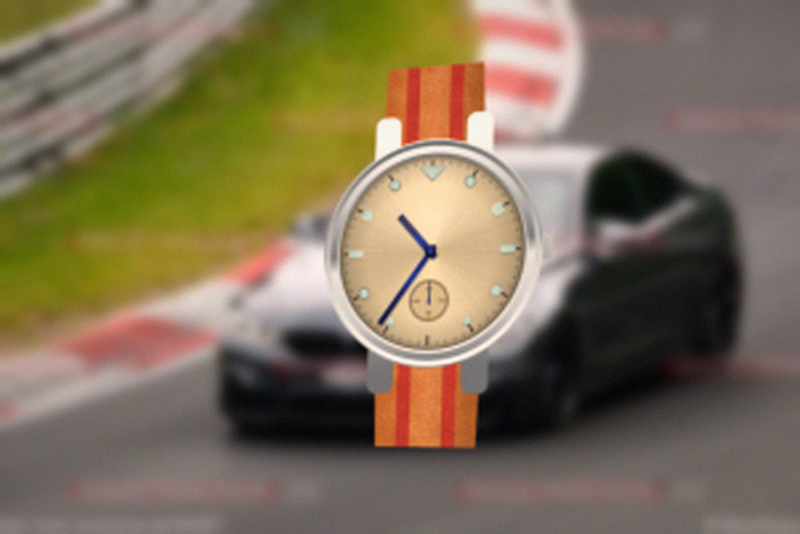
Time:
10:36
